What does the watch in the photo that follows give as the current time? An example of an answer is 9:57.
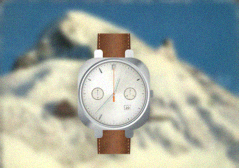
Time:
12:37
